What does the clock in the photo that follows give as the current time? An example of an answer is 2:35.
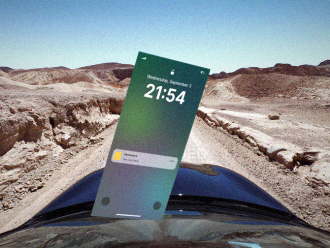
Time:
21:54
